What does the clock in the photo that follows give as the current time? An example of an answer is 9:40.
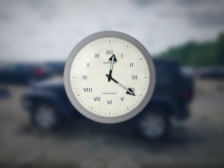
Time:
12:21
